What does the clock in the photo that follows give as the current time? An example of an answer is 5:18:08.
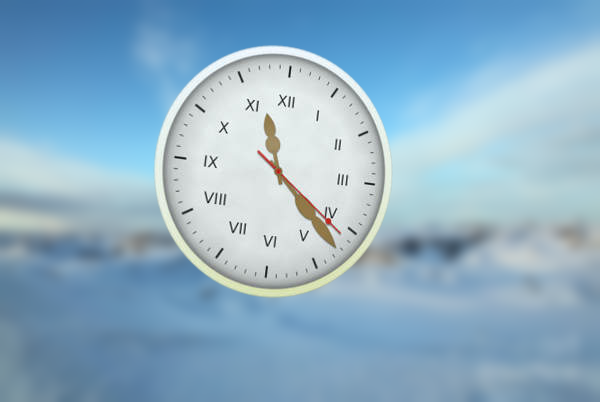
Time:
11:22:21
